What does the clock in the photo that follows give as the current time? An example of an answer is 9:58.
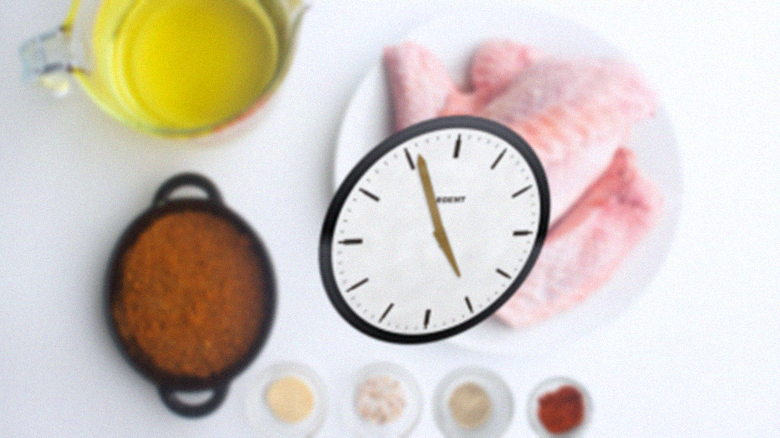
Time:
4:56
